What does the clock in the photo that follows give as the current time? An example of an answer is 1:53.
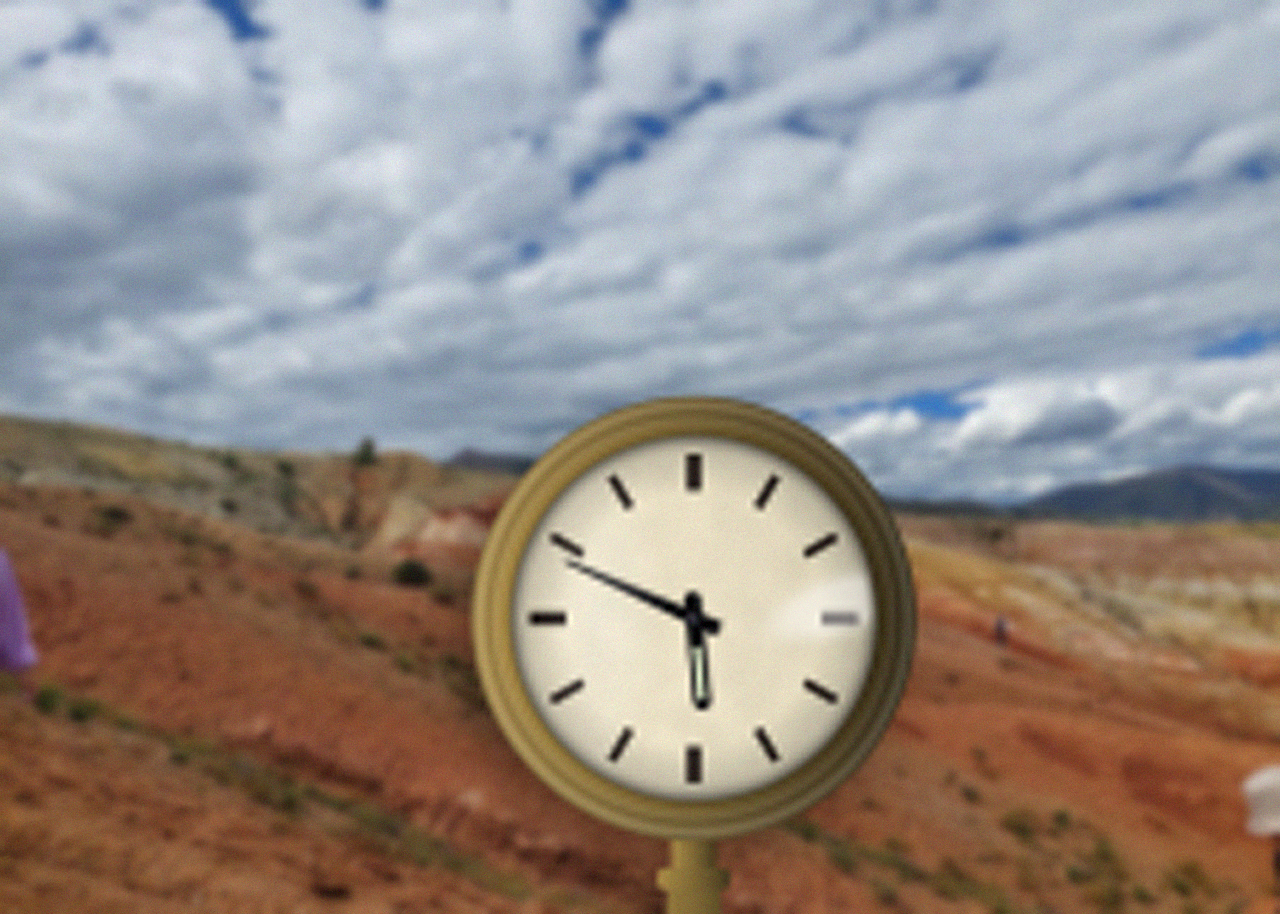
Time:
5:49
